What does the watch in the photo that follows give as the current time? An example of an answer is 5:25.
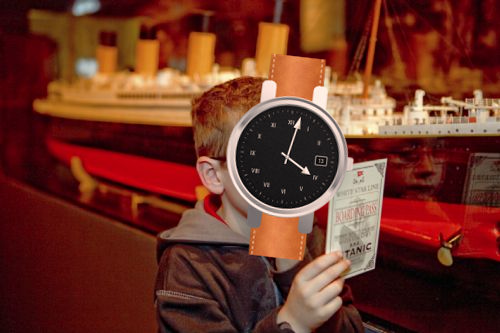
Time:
4:02
